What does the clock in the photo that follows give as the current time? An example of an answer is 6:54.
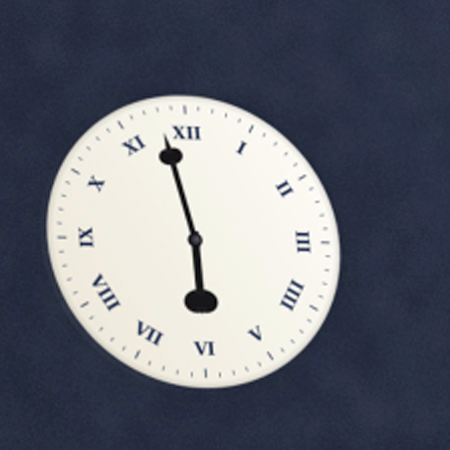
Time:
5:58
